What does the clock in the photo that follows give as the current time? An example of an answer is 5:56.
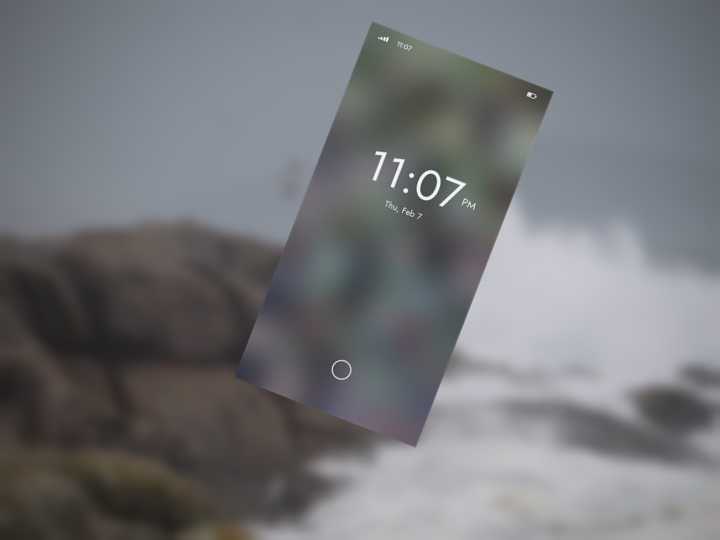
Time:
11:07
